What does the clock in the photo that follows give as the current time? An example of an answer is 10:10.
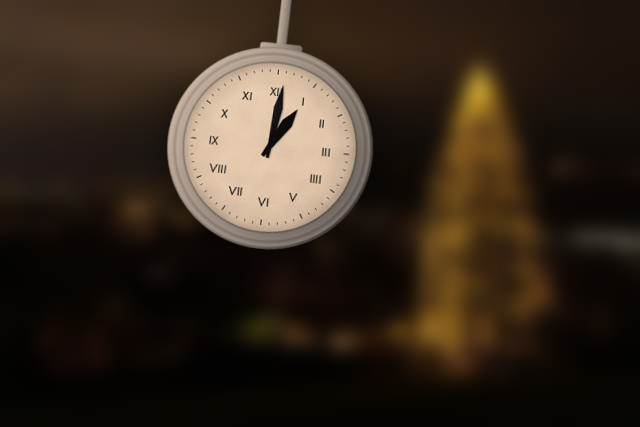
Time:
1:01
